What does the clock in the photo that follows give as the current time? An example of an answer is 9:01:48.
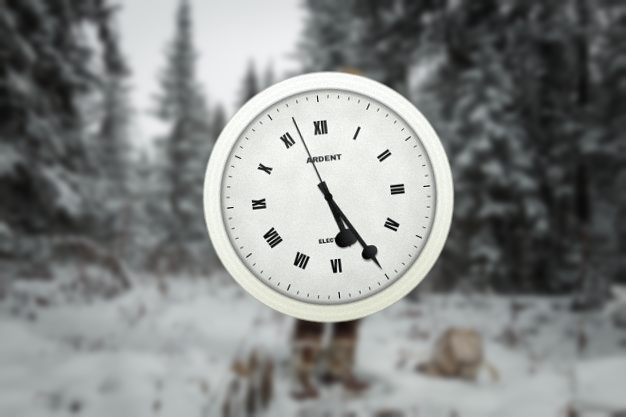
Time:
5:24:57
